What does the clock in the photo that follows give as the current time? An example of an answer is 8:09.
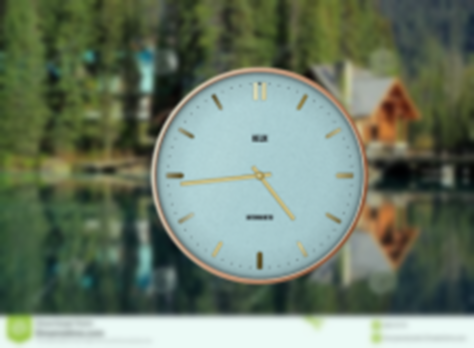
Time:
4:44
